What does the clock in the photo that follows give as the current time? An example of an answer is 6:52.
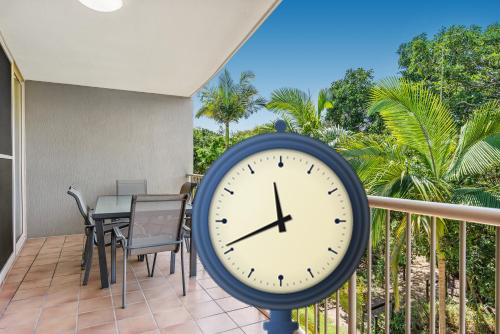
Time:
11:41
